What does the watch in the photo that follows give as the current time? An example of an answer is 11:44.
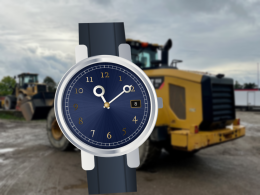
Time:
11:09
